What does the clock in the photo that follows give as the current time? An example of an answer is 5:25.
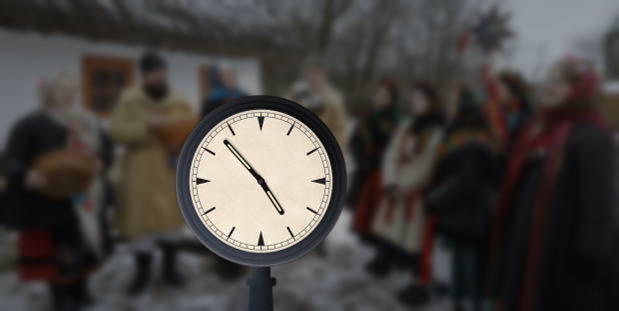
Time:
4:53
